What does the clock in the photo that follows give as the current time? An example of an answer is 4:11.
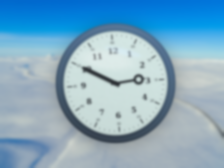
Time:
2:50
